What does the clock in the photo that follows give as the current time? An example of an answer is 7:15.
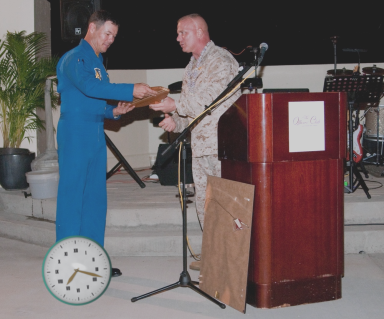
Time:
7:18
